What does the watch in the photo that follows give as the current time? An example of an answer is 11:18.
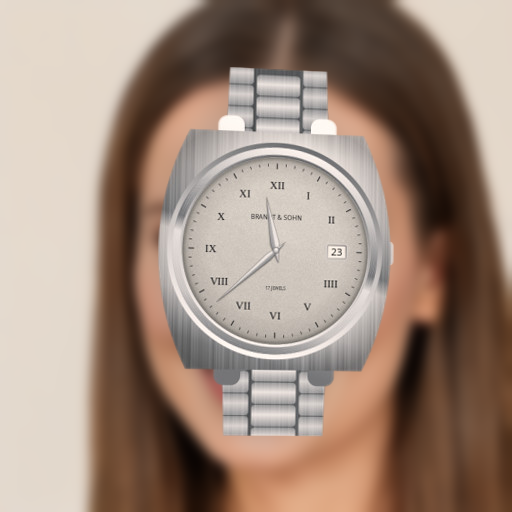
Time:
11:38
